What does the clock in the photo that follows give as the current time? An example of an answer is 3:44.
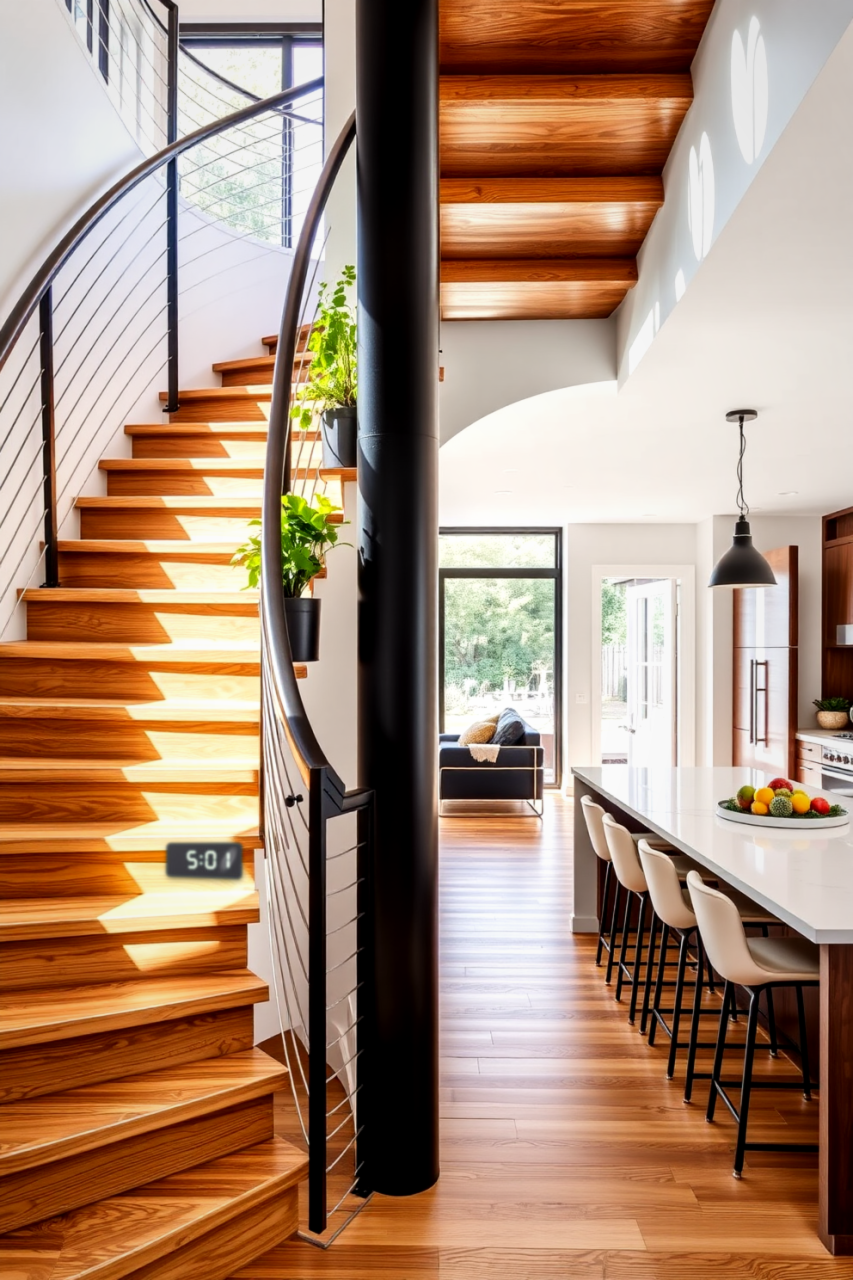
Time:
5:01
